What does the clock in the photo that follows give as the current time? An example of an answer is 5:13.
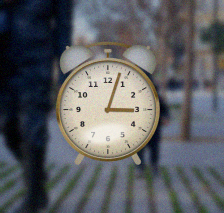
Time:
3:03
